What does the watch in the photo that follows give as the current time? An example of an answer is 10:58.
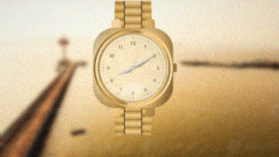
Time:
8:10
